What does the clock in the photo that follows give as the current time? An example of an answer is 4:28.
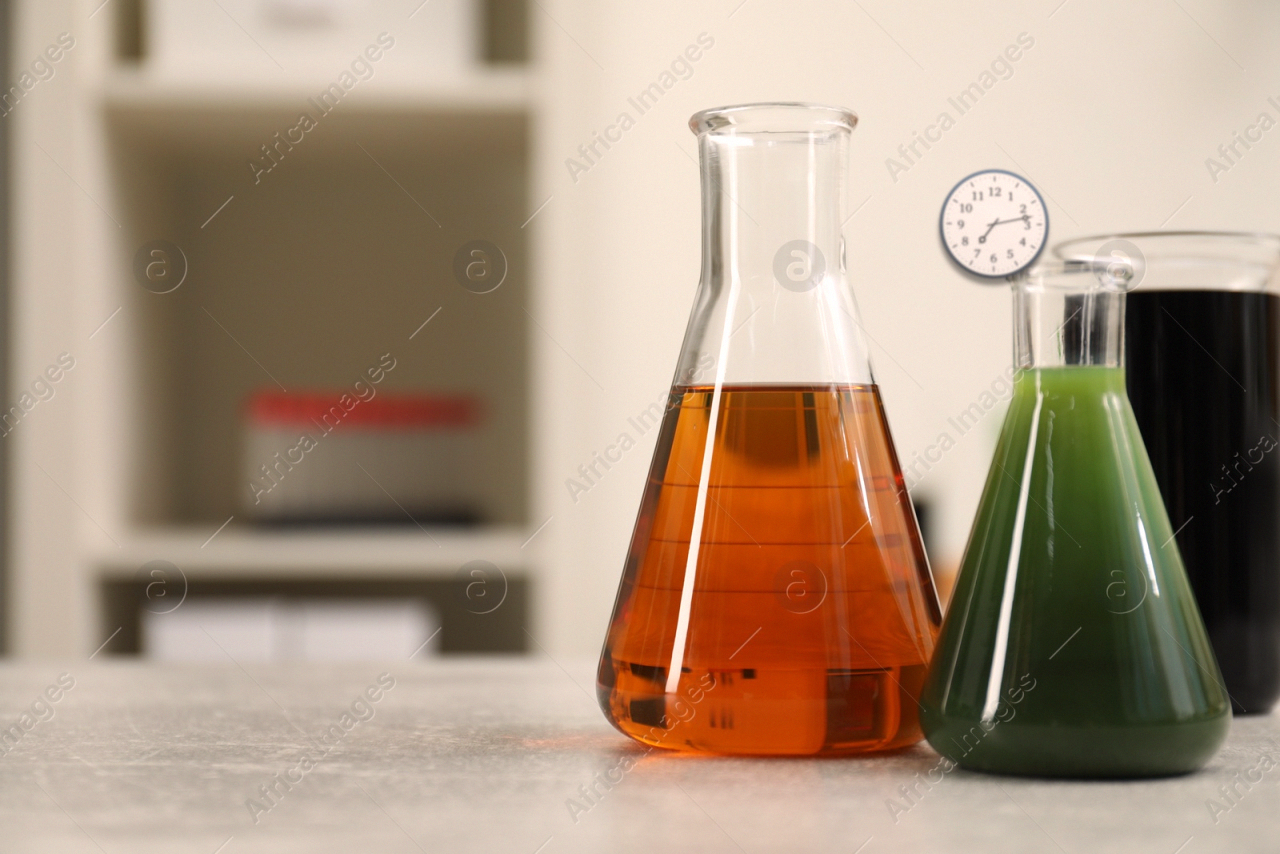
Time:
7:13
